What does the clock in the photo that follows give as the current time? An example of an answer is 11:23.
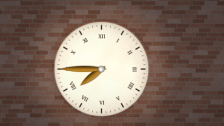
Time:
7:45
